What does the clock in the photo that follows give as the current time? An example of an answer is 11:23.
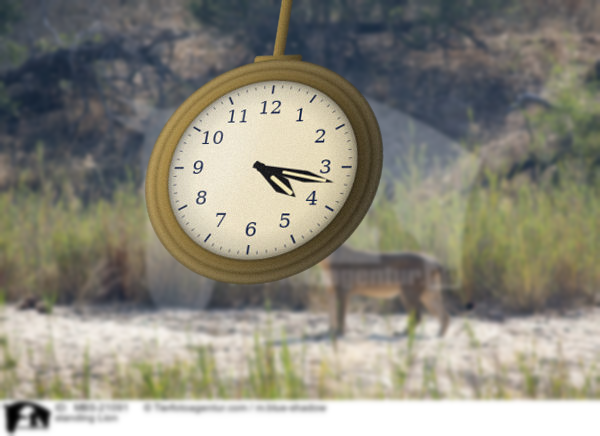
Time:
4:17
